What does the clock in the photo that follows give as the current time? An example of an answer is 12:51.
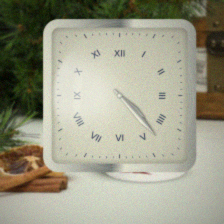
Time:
4:23
